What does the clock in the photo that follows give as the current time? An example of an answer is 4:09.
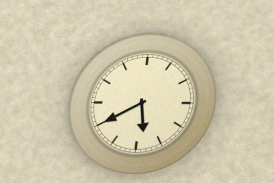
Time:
5:40
